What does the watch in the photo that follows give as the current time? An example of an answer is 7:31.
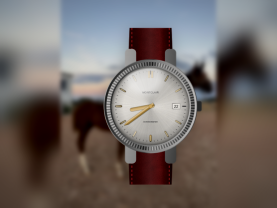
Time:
8:39
